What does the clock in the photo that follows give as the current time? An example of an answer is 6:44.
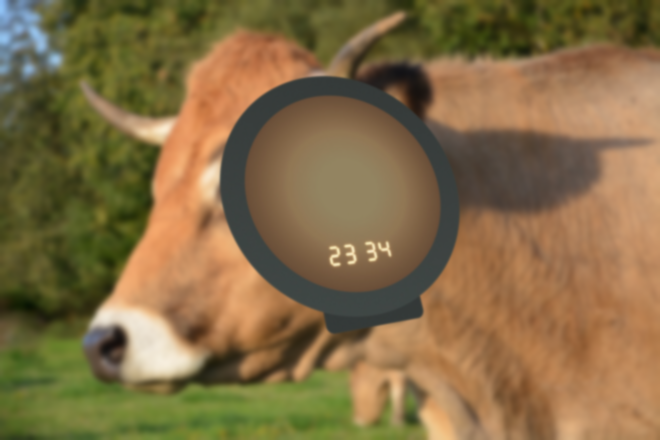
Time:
23:34
